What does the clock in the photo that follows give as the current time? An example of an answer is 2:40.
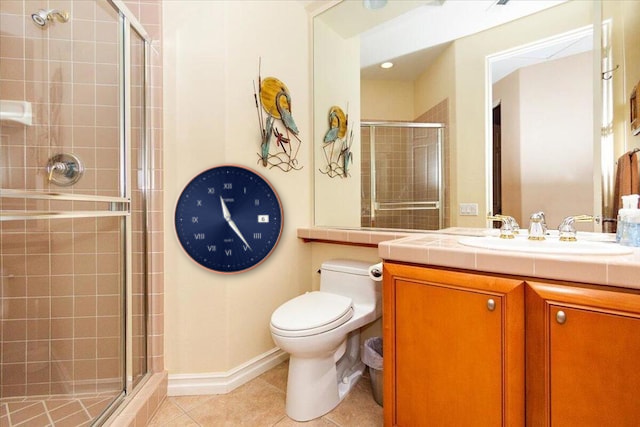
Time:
11:24
